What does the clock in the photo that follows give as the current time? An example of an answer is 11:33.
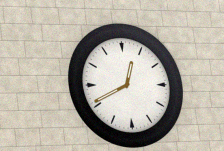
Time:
12:41
